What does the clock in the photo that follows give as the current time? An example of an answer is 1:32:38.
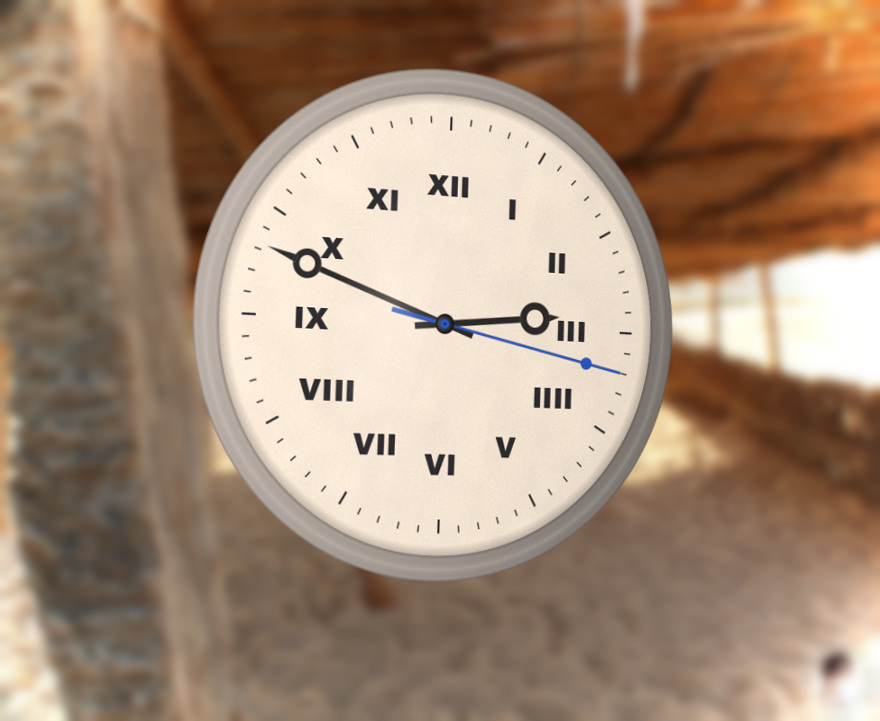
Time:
2:48:17
